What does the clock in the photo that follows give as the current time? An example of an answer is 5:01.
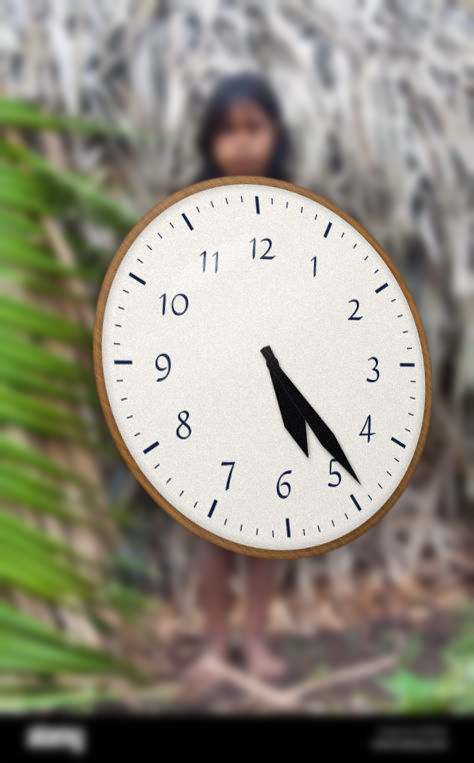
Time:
5:24
